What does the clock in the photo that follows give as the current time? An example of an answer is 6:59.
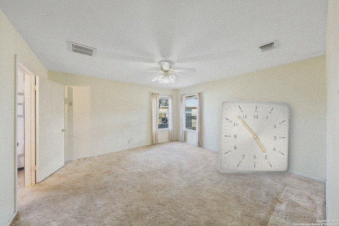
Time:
4:53
